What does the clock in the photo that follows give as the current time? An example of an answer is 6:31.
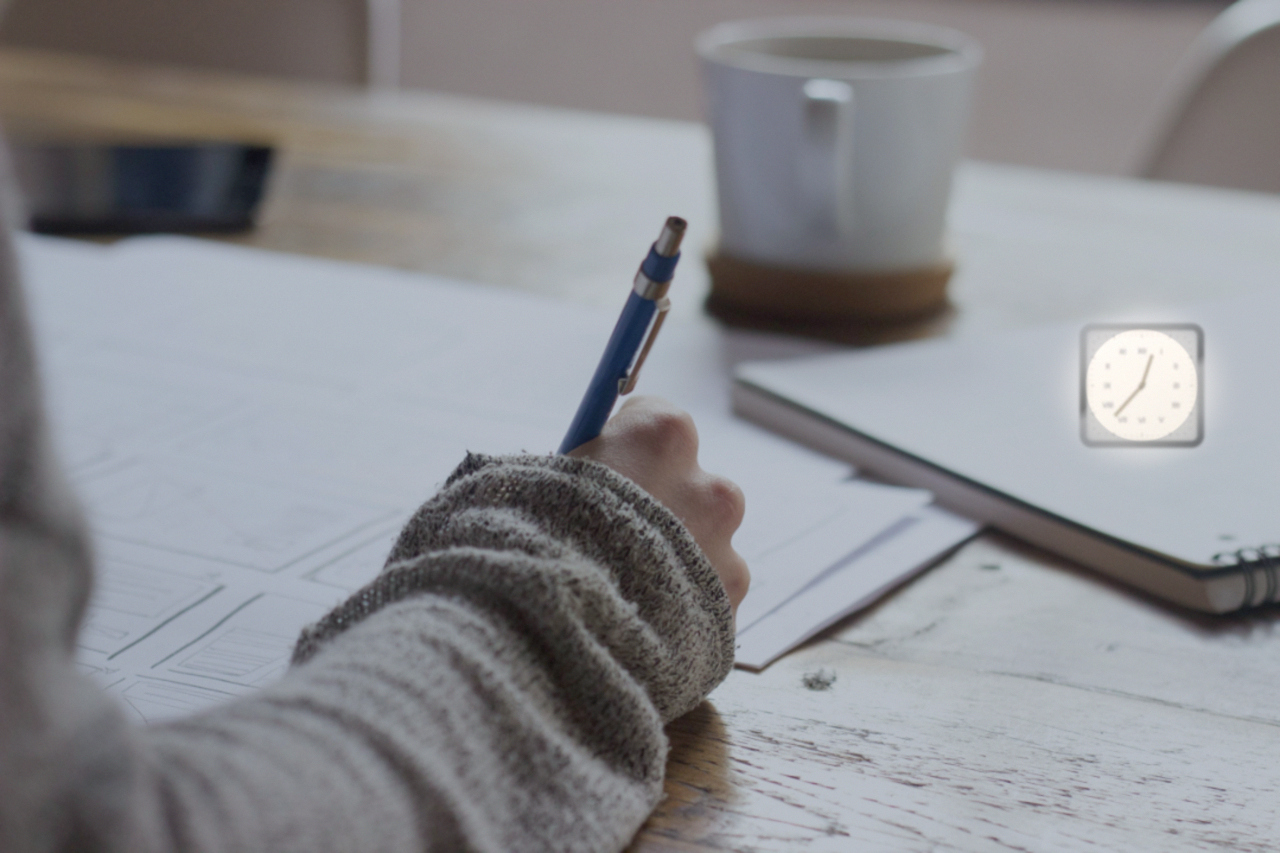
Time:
12:37
